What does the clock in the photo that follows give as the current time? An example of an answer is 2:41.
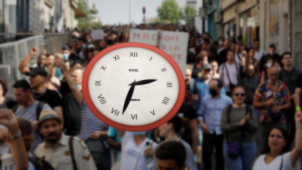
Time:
2:33
